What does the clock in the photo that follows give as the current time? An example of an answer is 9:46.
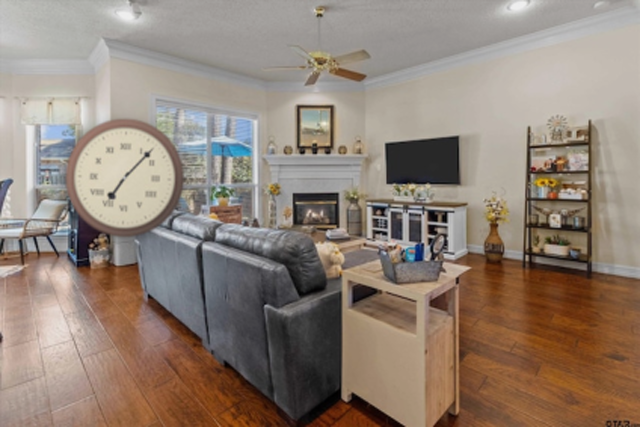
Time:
7:07
